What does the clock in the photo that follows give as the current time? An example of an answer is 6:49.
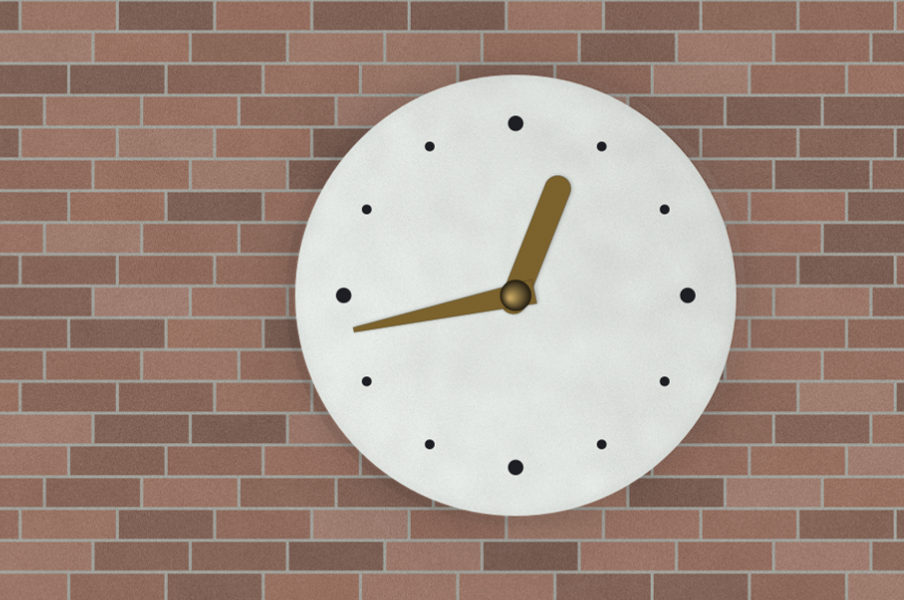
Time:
12:43
